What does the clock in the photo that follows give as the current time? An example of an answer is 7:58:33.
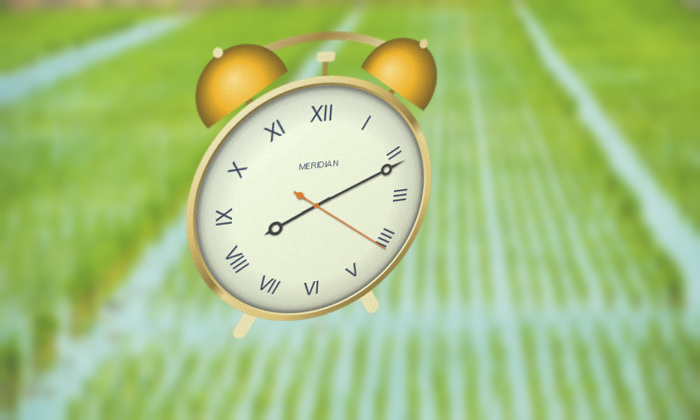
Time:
8:11:21
